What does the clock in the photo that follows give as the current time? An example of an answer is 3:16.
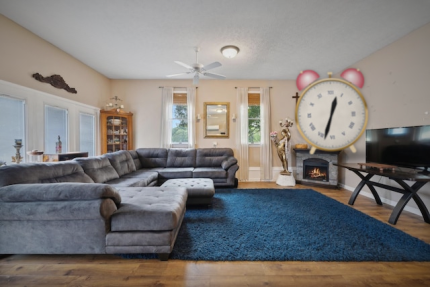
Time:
12:33
